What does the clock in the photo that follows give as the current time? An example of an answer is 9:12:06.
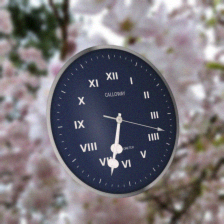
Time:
6:33:18
